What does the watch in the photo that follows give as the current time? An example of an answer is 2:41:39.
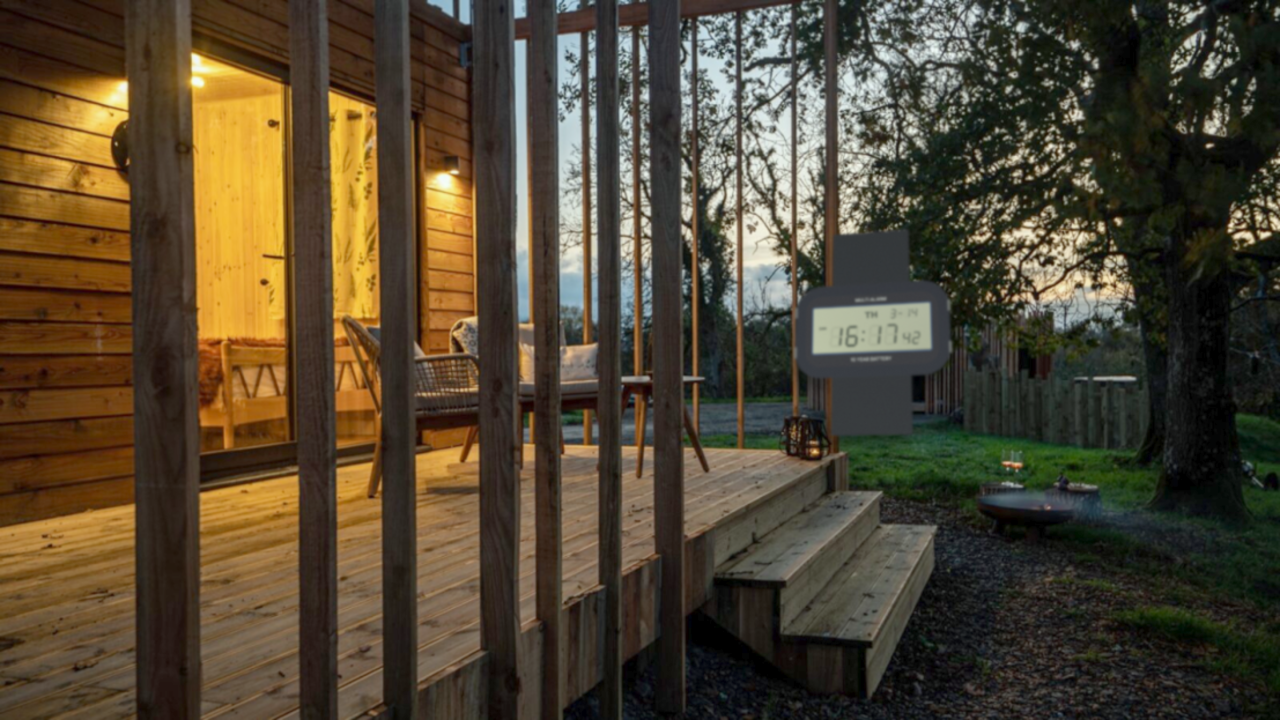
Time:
16:17:42
